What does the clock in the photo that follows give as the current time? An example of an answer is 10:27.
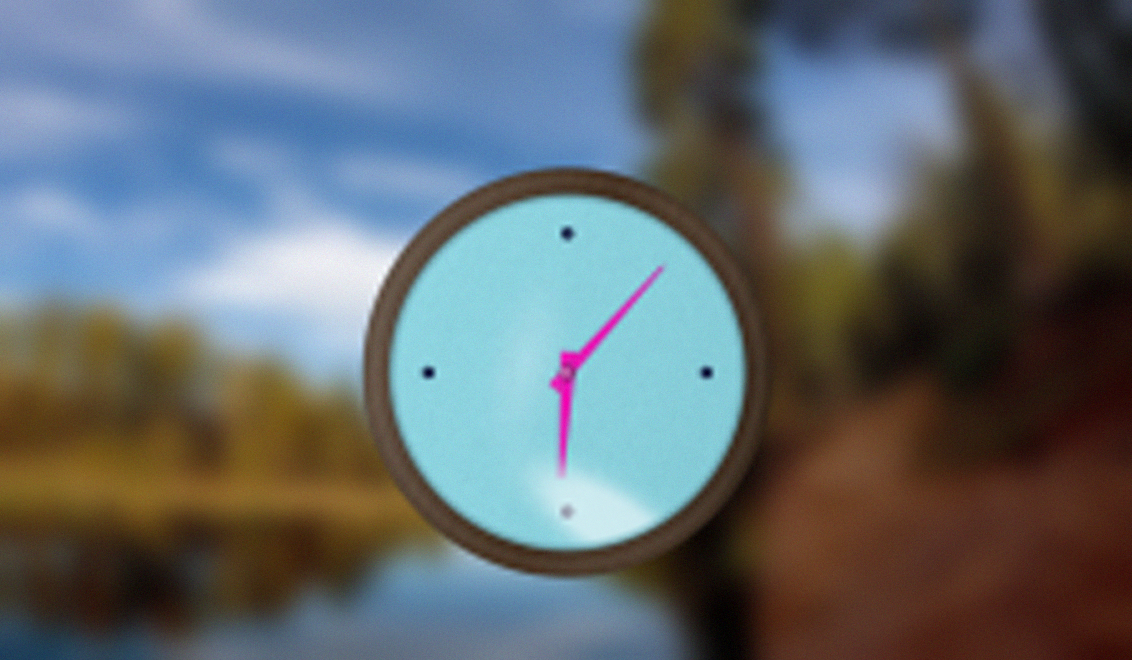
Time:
6:07
